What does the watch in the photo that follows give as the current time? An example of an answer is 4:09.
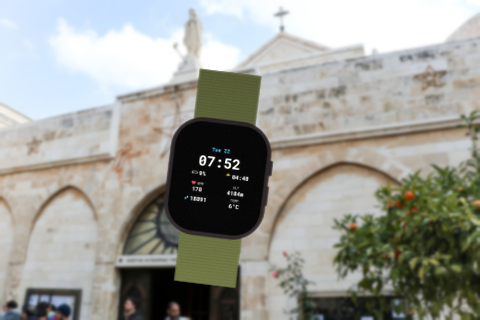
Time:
7:52
